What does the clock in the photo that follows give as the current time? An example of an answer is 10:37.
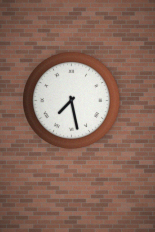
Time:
7:28
